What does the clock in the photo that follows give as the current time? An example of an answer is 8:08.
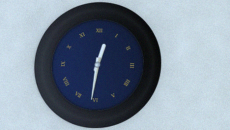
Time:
12:31
